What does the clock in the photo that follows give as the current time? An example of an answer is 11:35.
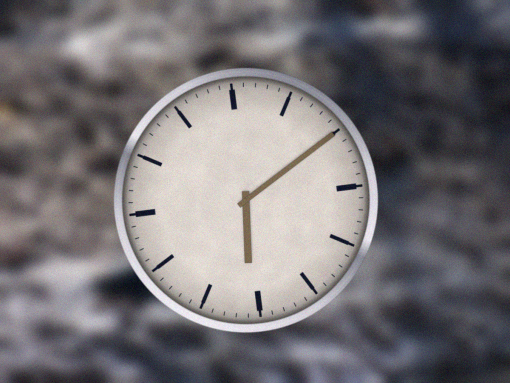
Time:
6:10
